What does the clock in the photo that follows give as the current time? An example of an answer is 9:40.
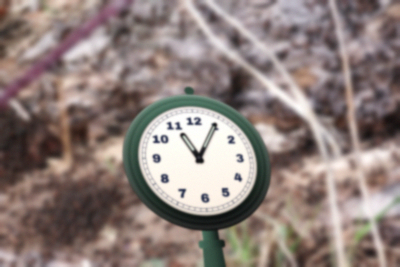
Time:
11:05
